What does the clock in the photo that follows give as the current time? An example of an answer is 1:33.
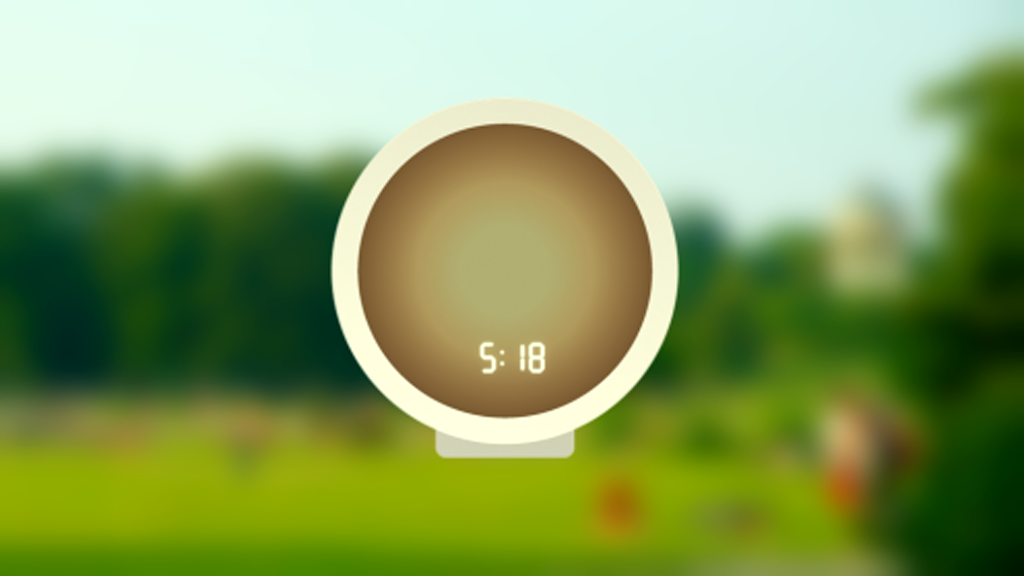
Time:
5:18
